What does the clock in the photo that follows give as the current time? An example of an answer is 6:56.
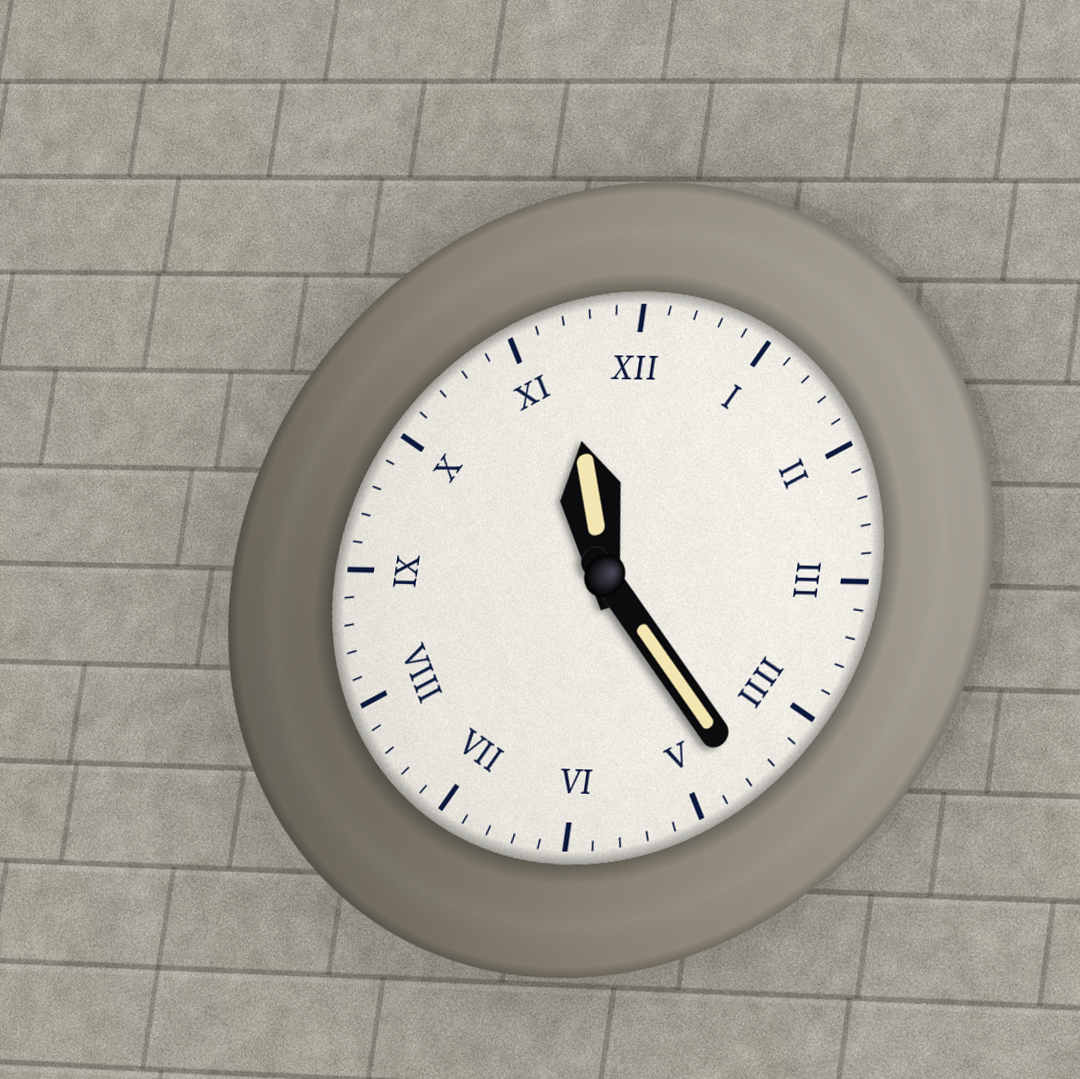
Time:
11:23
